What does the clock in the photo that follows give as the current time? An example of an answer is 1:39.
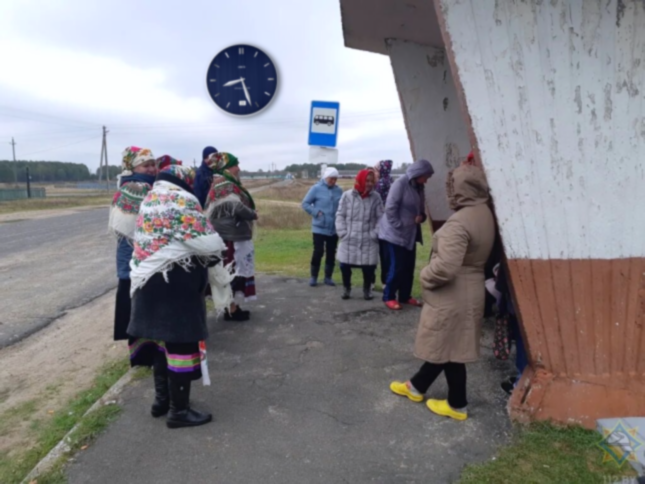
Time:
8:27
